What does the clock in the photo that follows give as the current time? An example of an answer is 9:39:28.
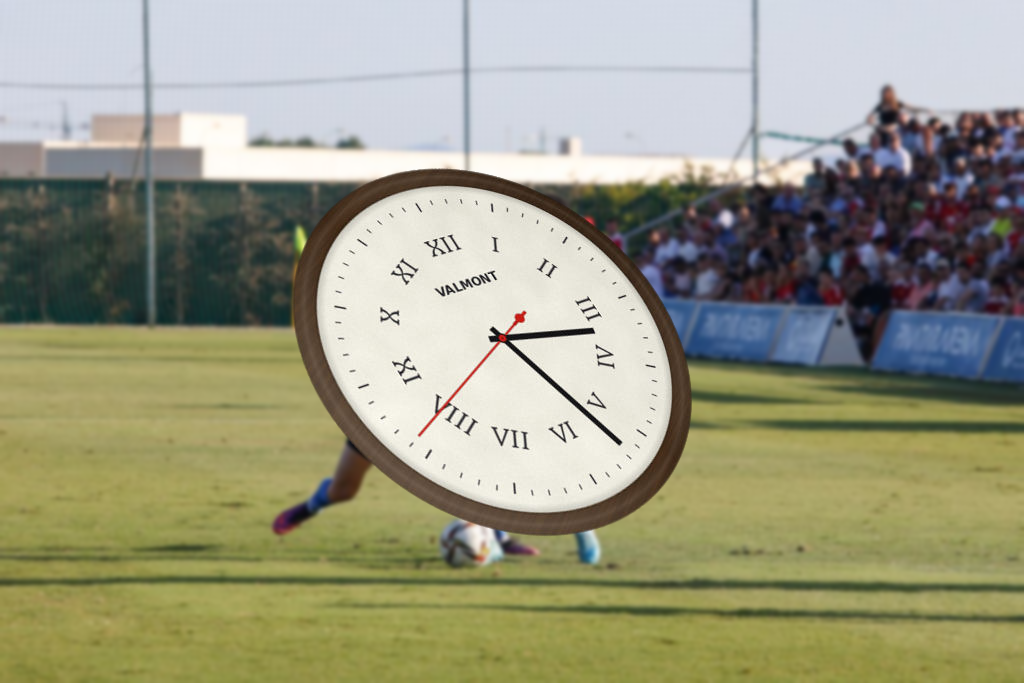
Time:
3:26:41
